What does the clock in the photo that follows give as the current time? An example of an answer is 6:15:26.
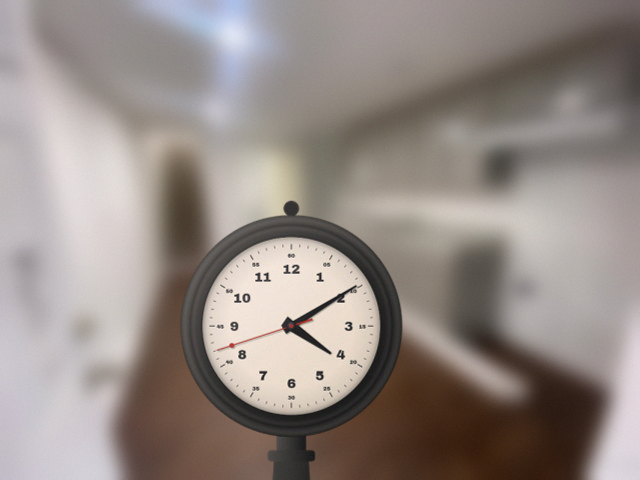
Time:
4:09:42
